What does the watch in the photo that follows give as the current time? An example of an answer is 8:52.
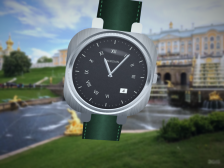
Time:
11:06
